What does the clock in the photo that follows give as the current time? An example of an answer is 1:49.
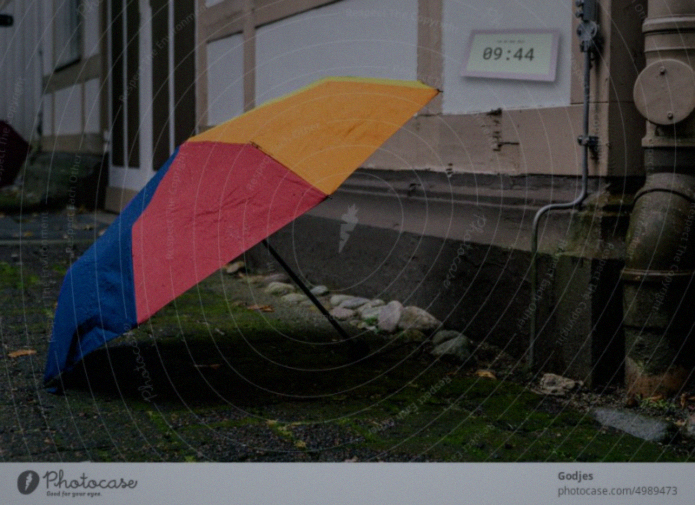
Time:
9:44
